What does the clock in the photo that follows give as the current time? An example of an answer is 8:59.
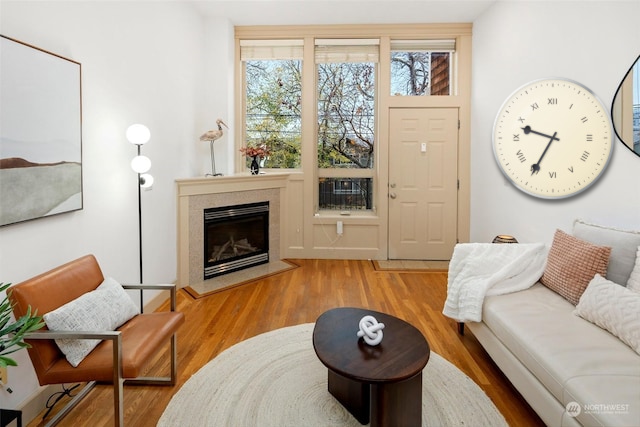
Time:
9:35
